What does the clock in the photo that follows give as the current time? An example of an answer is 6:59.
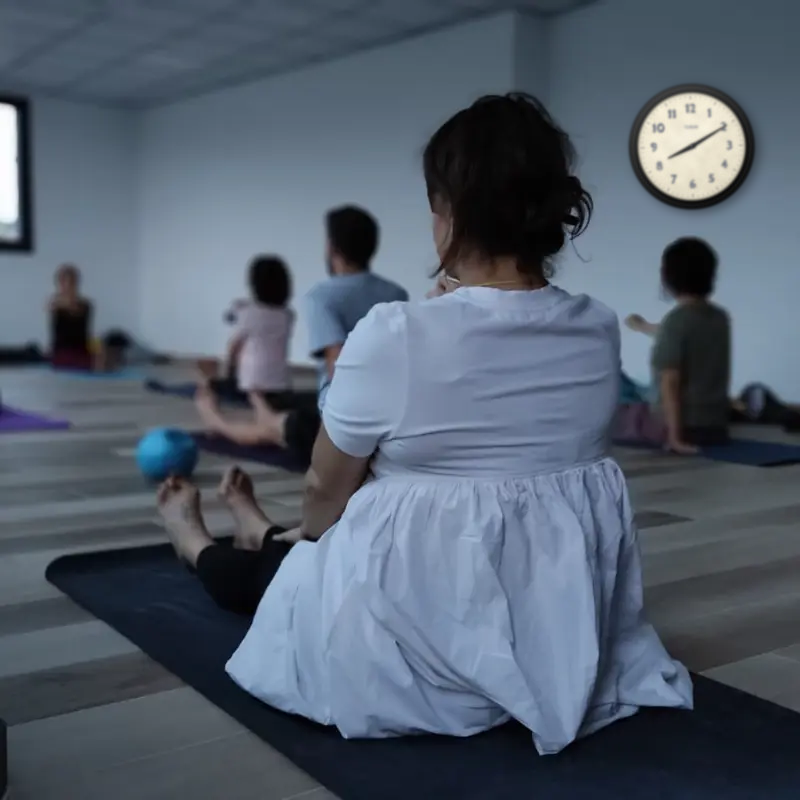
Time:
8:10
